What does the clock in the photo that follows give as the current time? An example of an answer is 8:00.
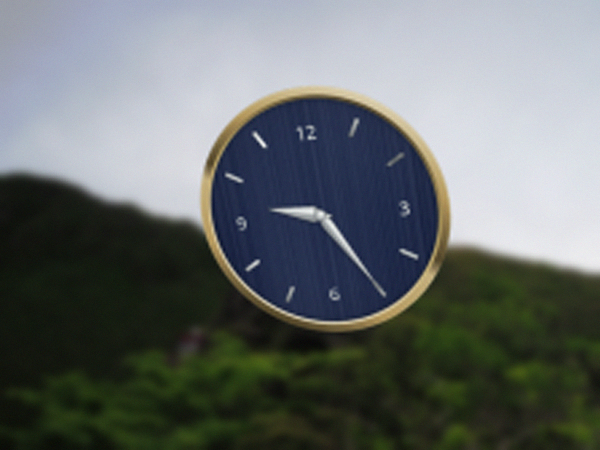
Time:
9:25
